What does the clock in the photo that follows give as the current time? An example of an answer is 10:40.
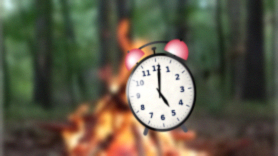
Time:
5:01
